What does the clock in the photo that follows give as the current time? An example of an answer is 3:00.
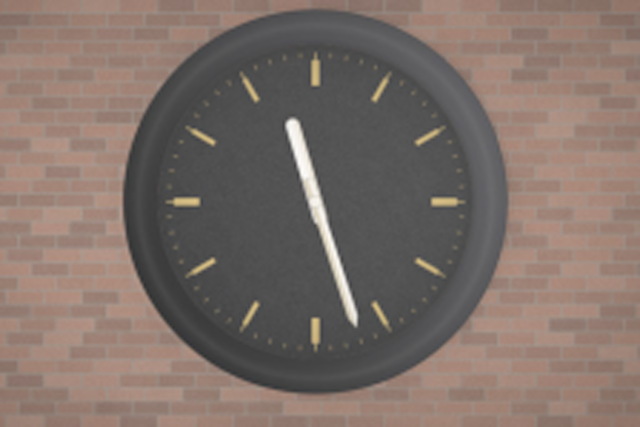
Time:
11:27
